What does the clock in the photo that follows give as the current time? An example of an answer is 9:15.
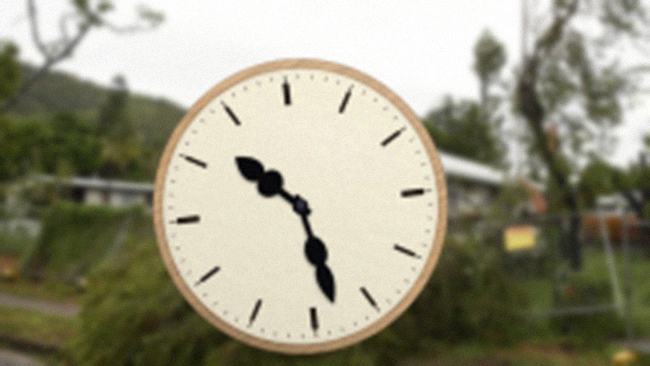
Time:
10:28
